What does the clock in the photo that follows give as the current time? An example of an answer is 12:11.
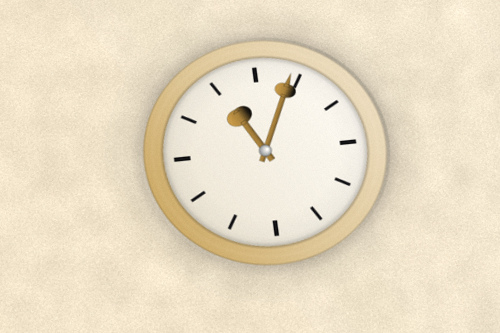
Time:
11:04
